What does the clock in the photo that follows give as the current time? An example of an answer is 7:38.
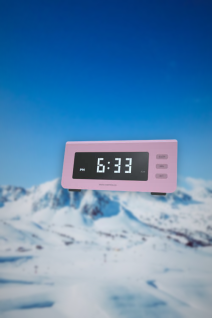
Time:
6:33
